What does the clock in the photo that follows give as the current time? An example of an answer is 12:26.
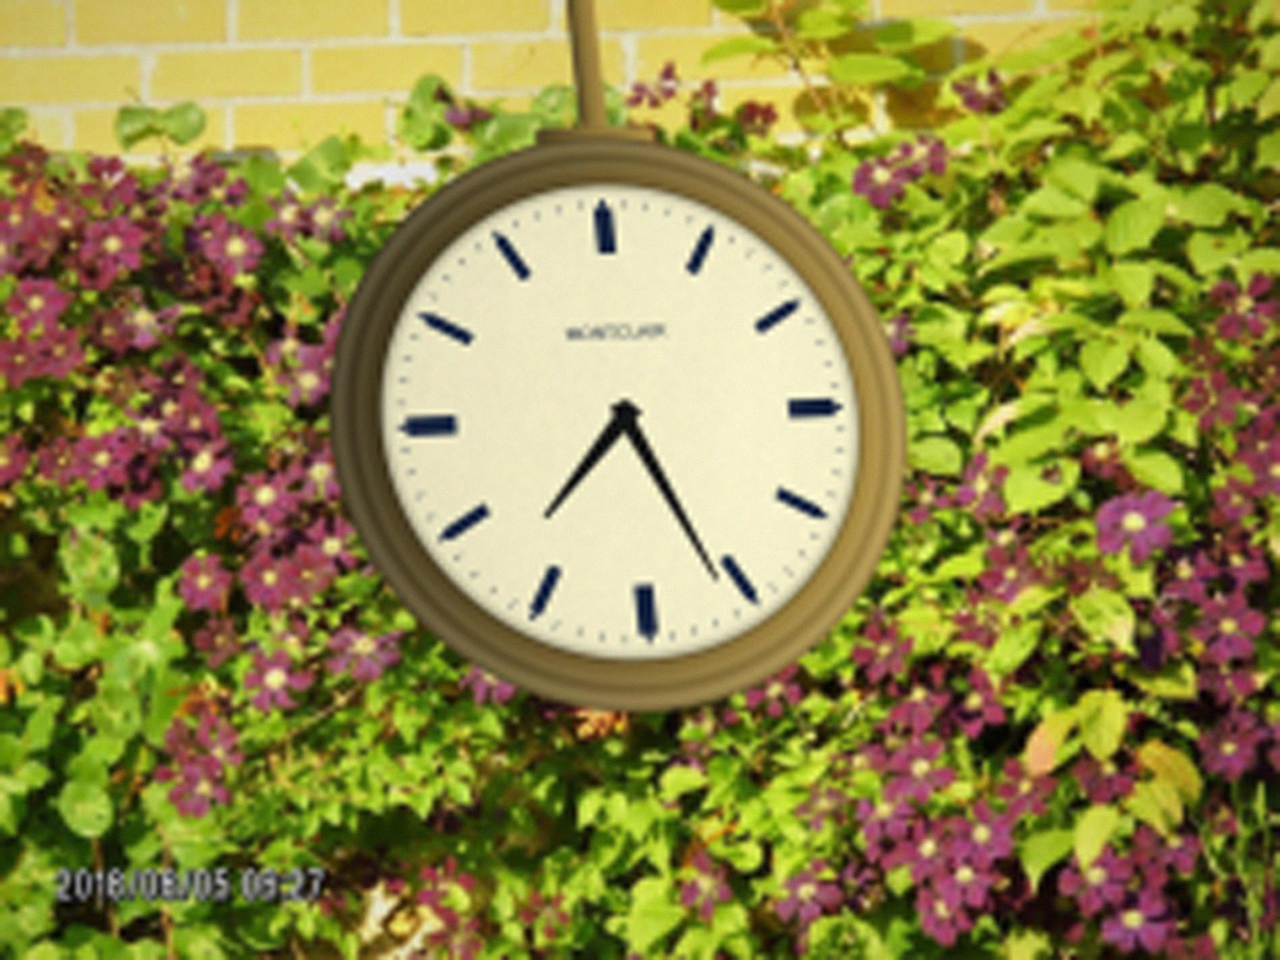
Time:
7:26
